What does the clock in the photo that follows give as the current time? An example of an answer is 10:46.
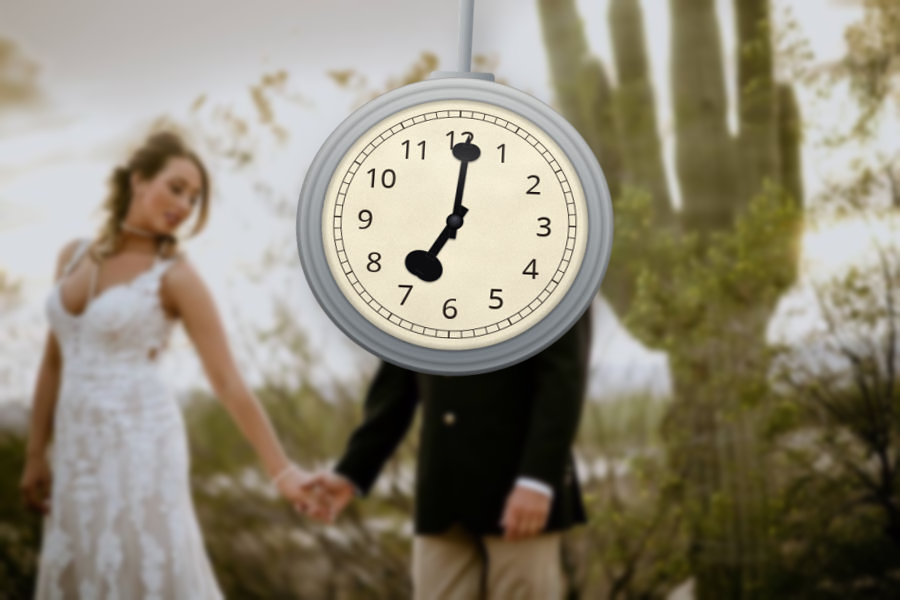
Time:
7:01
